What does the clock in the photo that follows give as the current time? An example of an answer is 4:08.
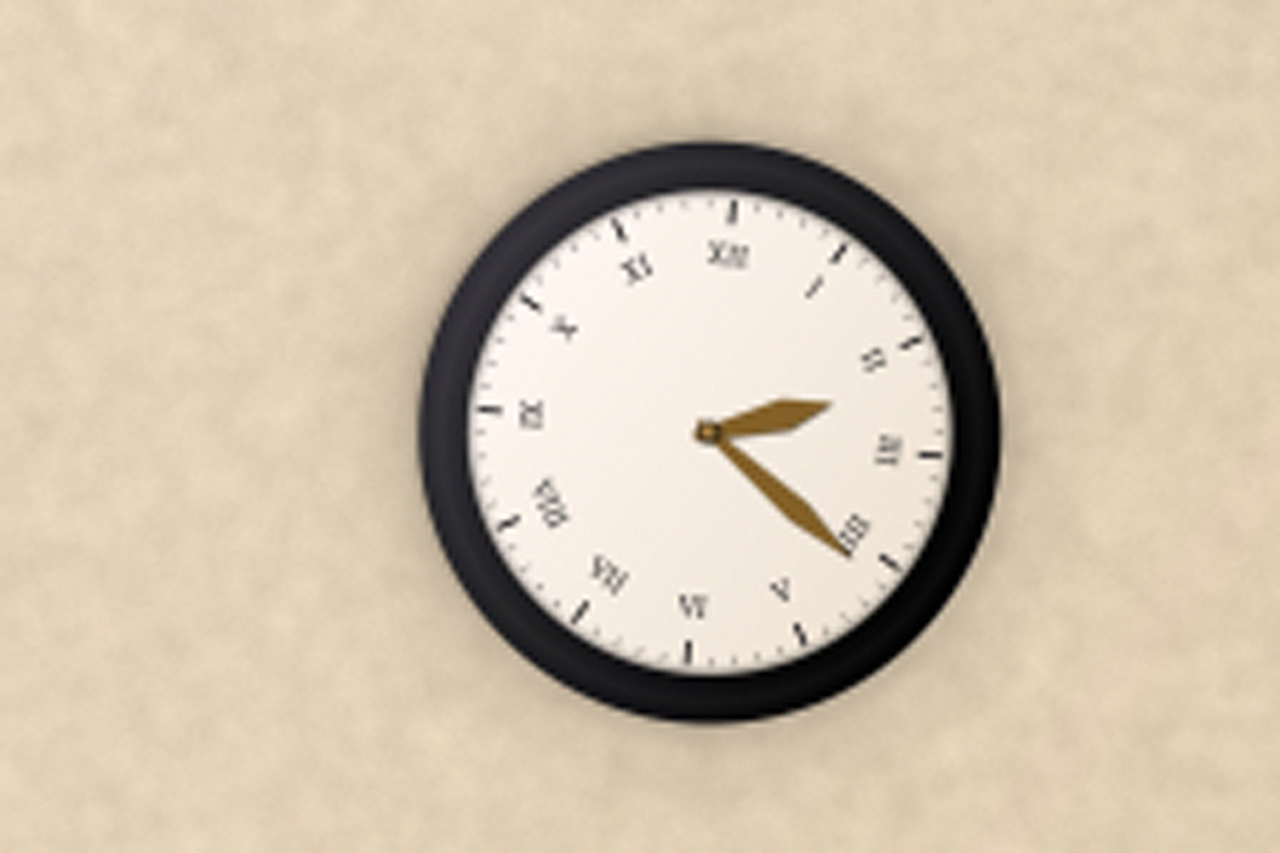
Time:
2:21
